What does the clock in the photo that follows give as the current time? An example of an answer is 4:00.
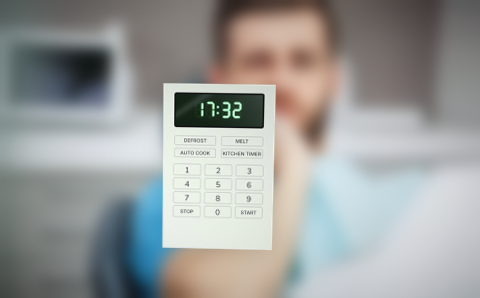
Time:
17:32
